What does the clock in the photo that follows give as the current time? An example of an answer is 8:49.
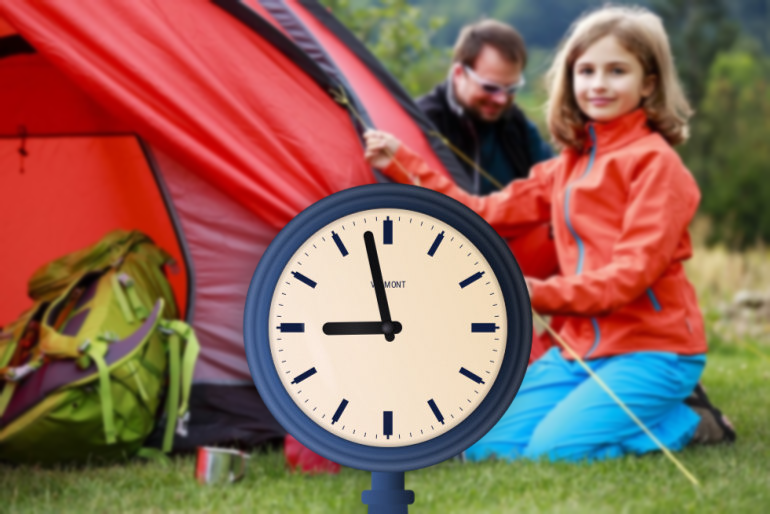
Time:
8:58
